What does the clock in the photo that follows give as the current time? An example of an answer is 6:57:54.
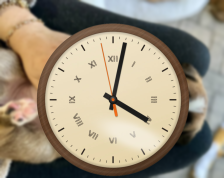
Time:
4:01:58
